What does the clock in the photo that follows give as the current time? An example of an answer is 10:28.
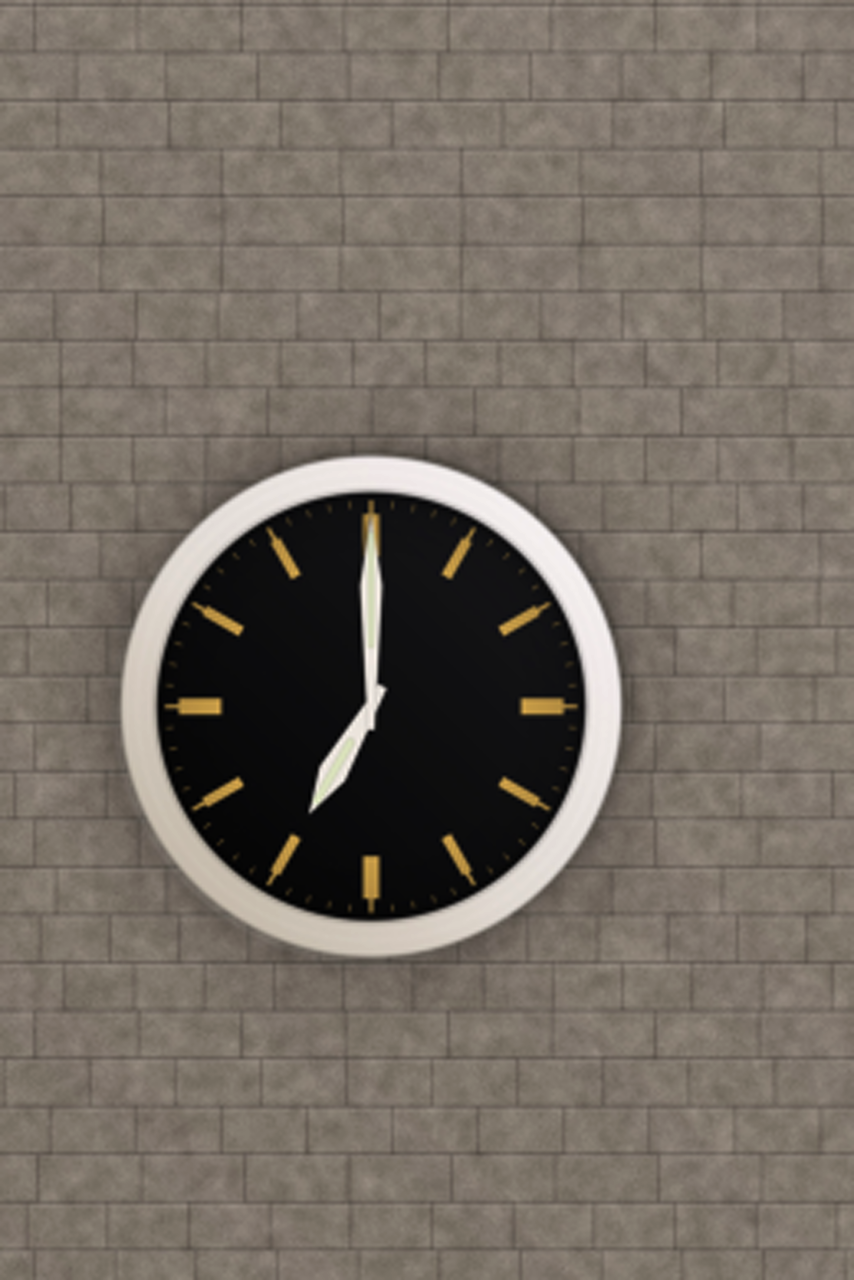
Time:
7:00
